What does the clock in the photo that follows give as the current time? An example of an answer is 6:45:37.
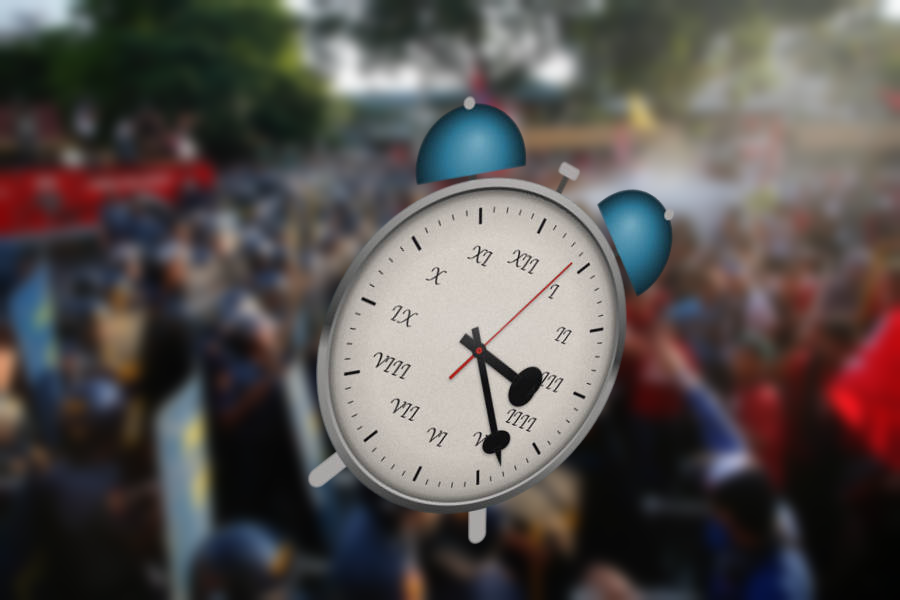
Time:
3:23:04
